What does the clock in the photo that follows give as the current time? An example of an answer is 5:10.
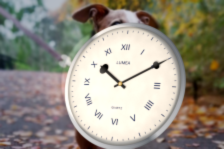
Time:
10:10
